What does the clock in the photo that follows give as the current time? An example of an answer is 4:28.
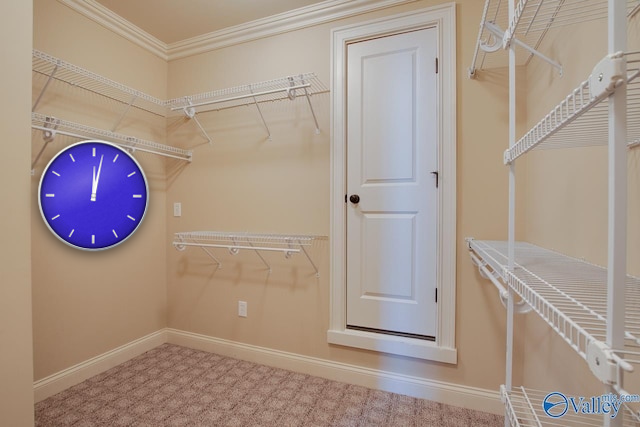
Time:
12:02
